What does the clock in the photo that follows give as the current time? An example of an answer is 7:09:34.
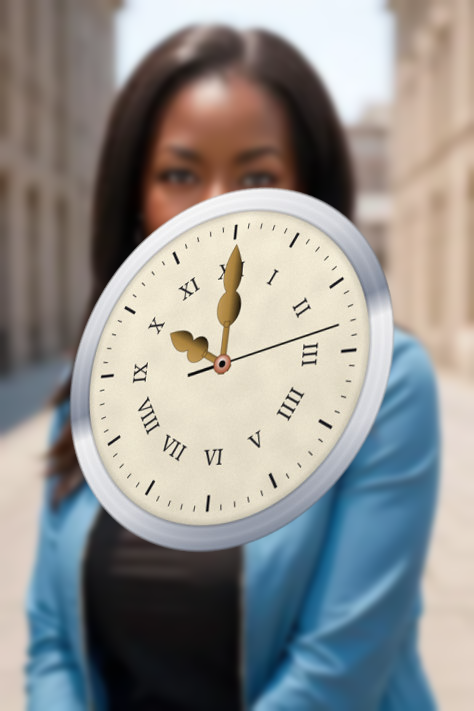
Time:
10:00:13
